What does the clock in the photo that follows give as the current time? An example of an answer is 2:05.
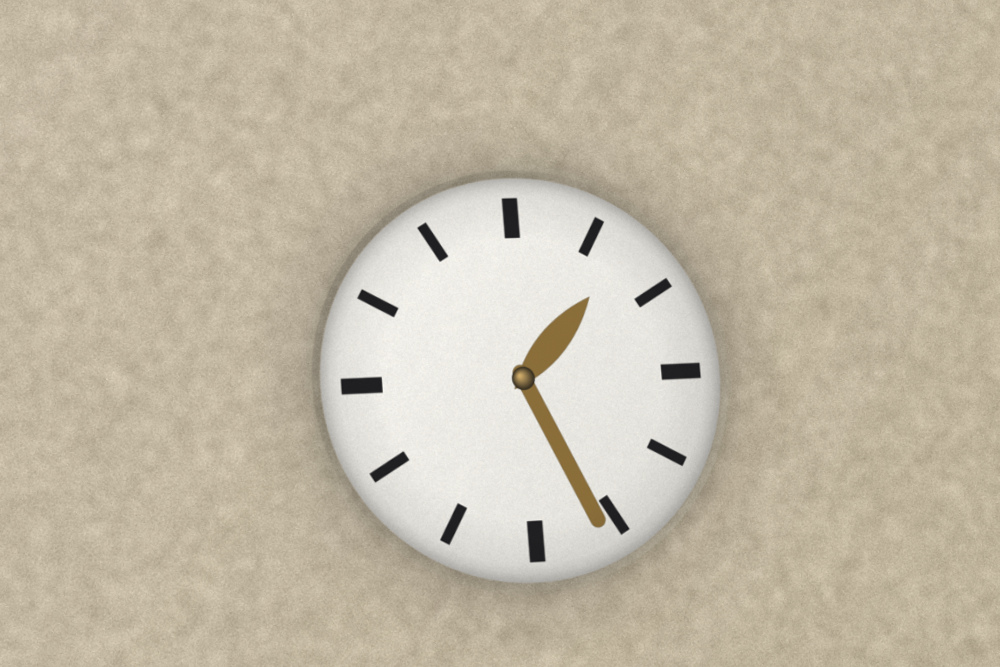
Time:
1:26
